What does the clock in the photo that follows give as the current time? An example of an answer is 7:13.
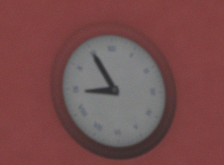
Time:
8:55
